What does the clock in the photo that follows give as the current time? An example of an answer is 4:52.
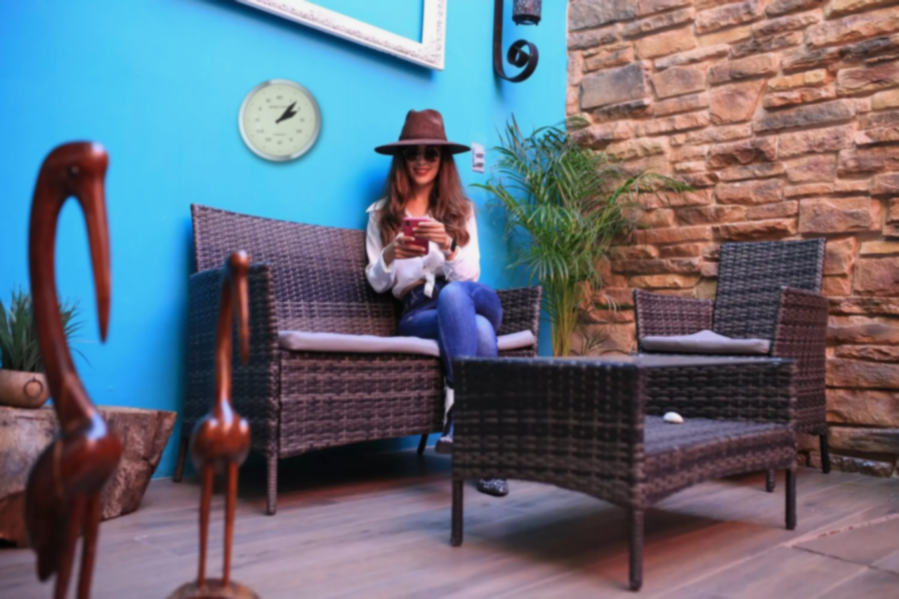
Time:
2:07
